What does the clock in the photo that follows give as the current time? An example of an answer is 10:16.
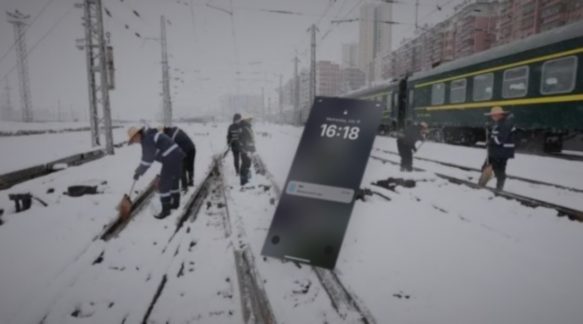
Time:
16:18
